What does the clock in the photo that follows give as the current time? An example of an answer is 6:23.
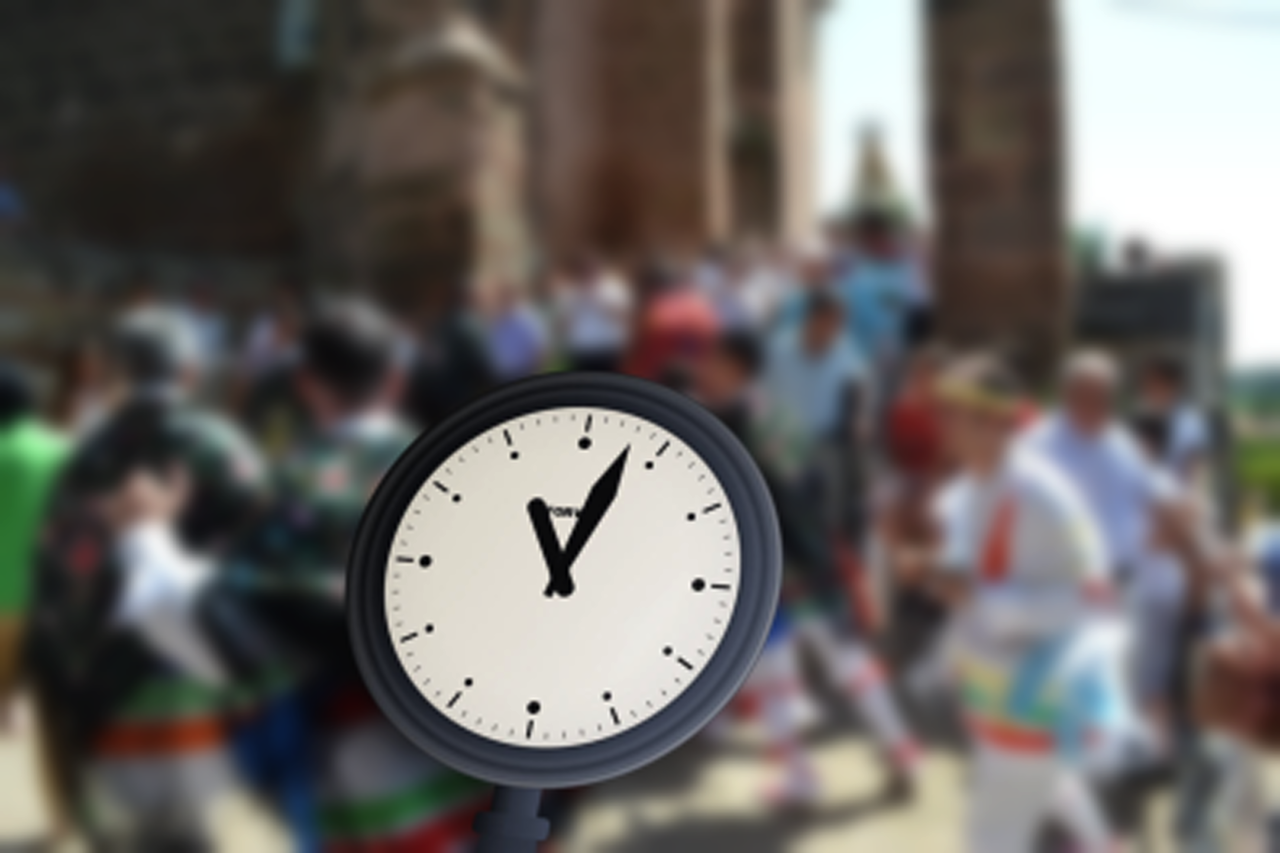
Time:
11:03
